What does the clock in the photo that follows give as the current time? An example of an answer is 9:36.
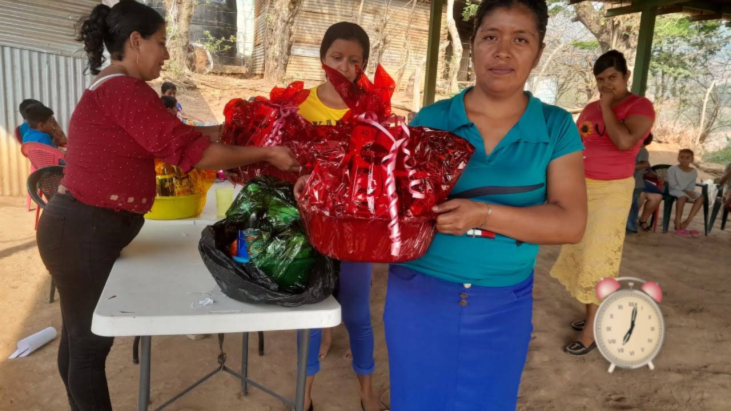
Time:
7:02
